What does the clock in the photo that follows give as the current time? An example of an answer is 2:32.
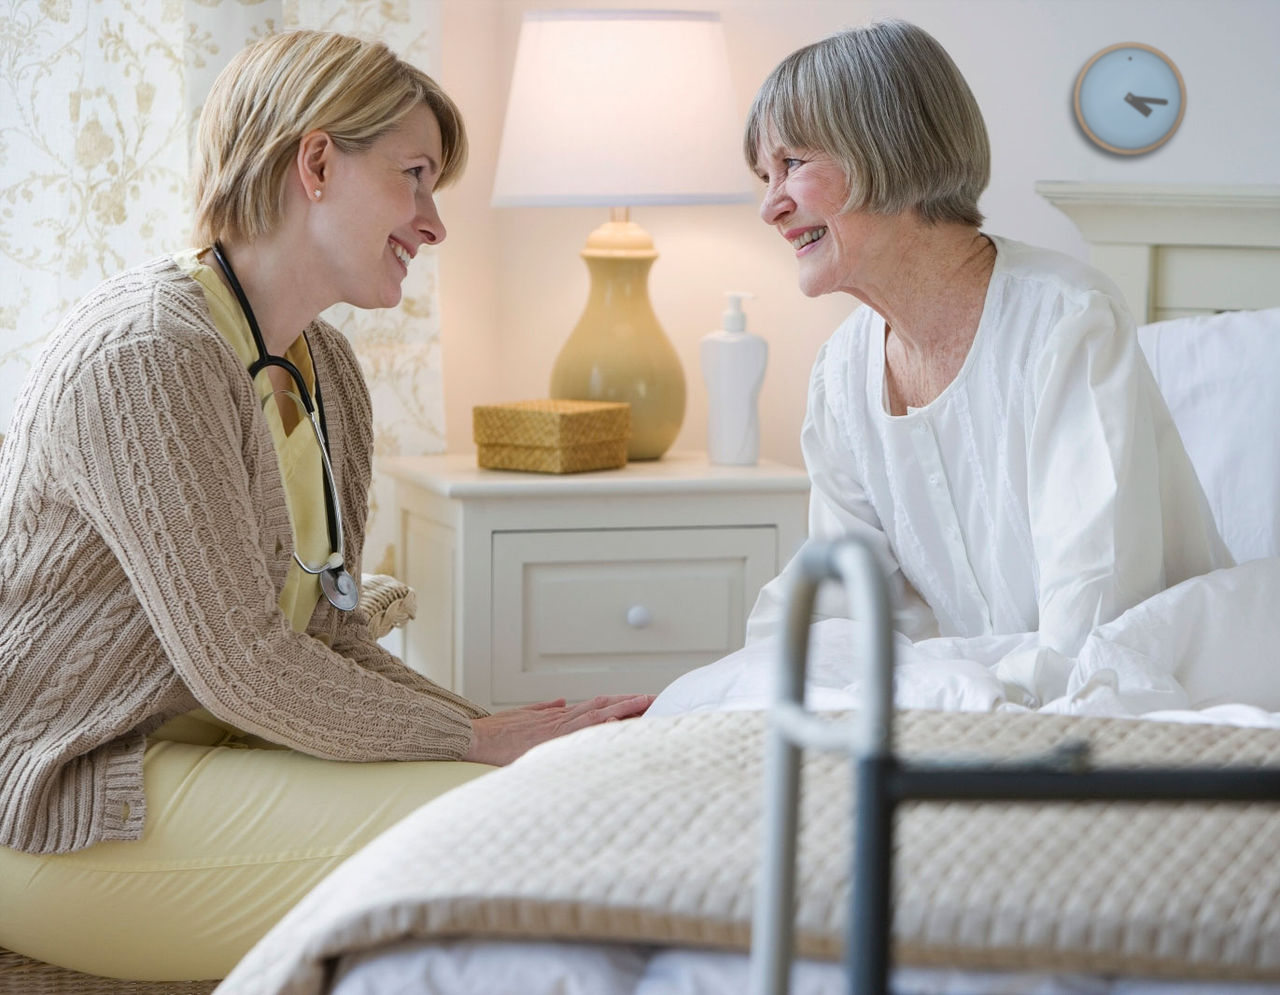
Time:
4:16
